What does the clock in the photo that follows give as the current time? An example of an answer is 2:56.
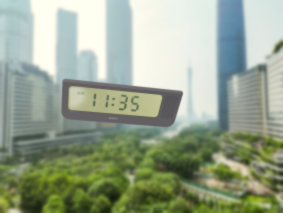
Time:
11:35
